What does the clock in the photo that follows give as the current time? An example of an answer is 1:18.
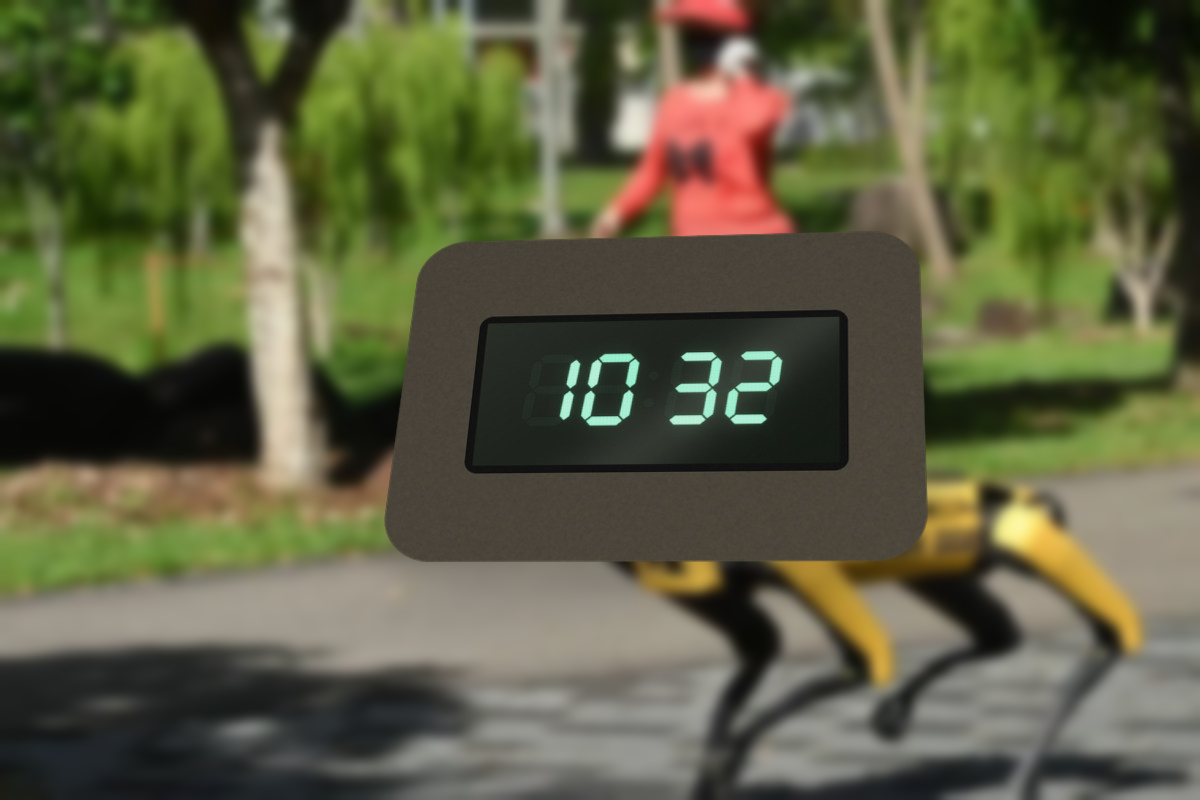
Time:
10:32
